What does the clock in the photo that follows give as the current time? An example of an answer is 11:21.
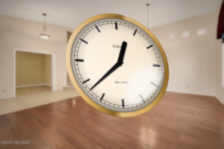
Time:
12:38
